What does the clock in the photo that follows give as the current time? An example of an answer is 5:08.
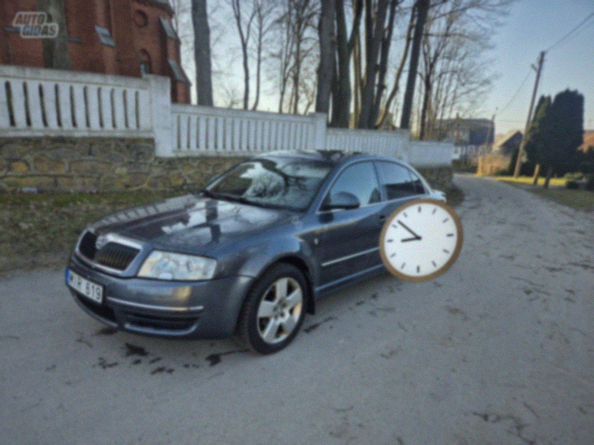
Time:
8:52
